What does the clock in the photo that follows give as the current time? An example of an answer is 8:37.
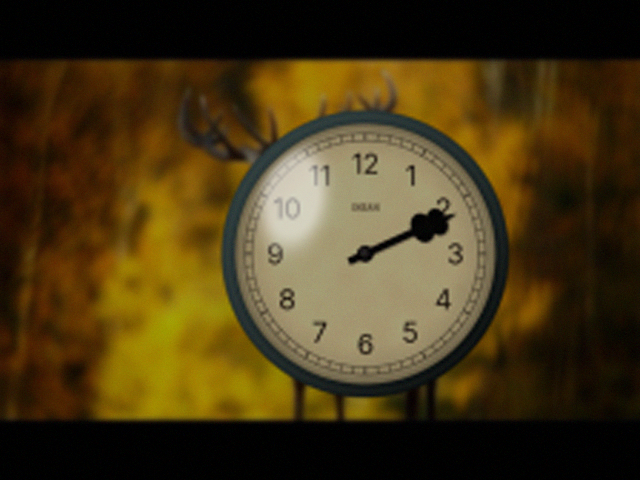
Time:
2:11
